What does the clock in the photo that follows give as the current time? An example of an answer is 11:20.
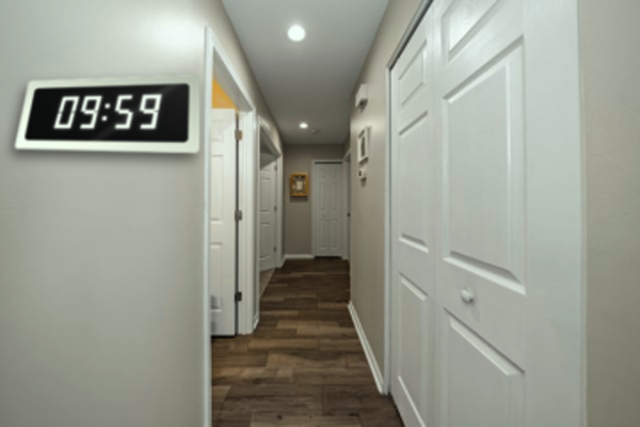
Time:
9:59
